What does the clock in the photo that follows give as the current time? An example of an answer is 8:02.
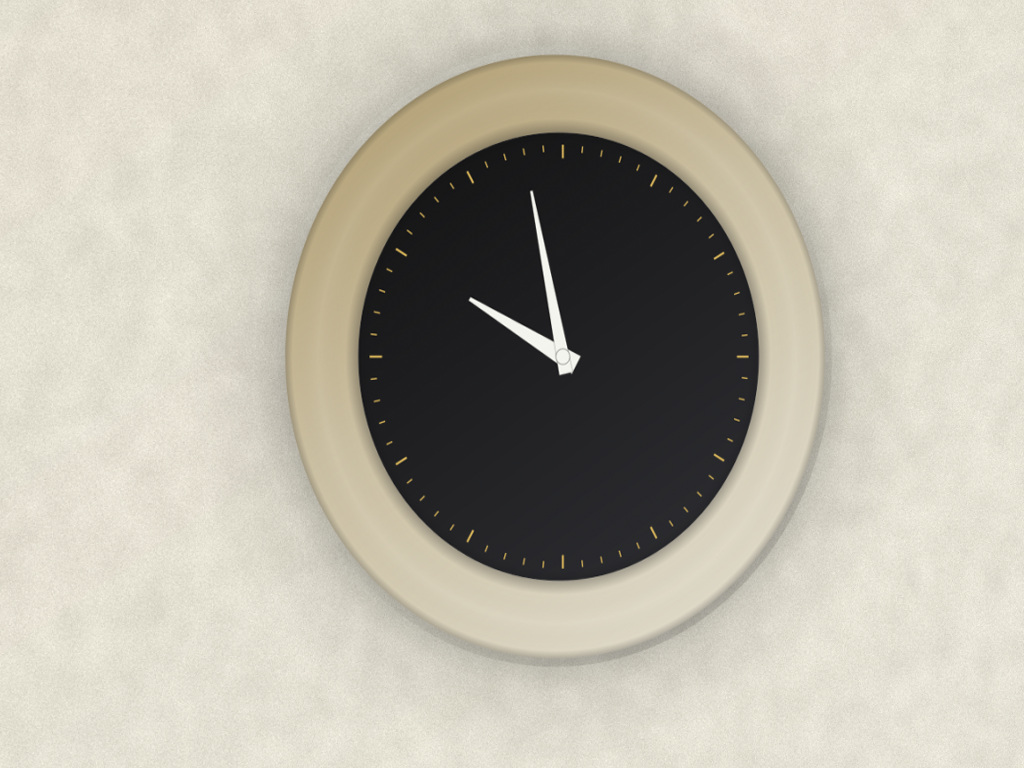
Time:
9:58
